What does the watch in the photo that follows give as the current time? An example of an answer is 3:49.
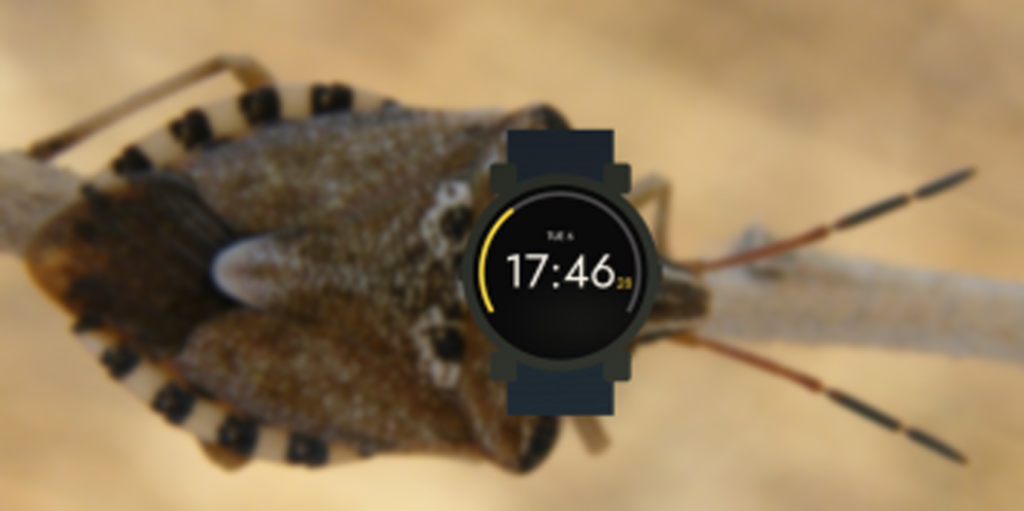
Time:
17:46
